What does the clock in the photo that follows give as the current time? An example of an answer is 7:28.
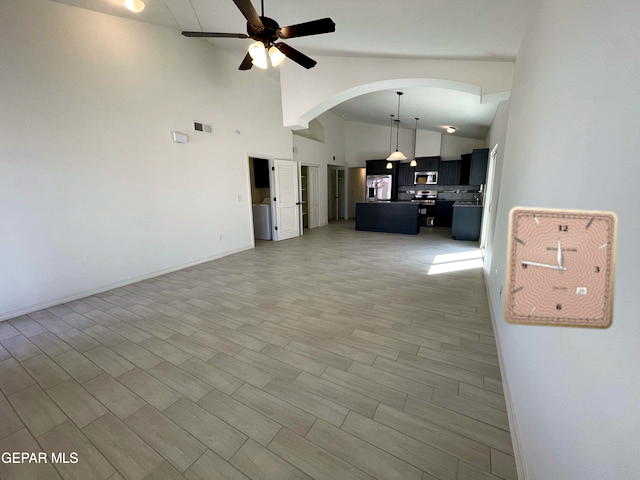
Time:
11:46
